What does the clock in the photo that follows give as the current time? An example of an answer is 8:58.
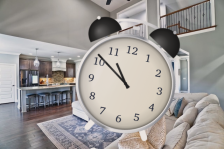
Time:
10:51
